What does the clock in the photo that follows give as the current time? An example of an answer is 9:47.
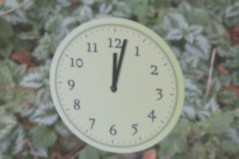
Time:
12:02
